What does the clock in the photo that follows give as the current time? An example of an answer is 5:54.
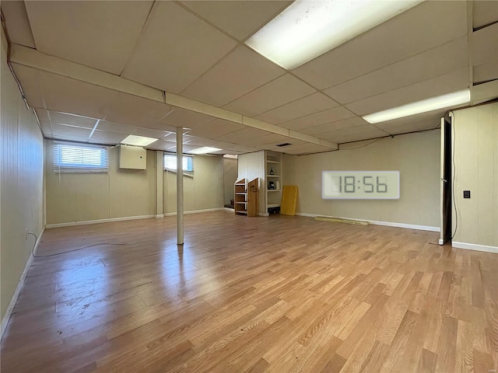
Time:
18:56
